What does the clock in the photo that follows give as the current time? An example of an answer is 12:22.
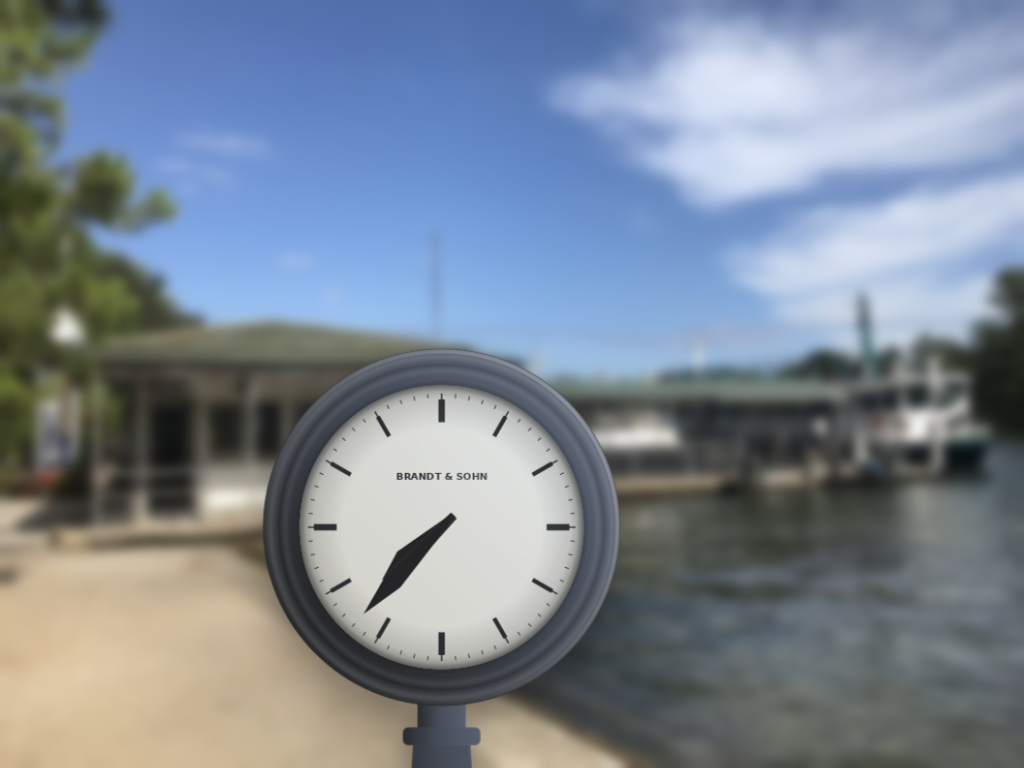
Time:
7:37
